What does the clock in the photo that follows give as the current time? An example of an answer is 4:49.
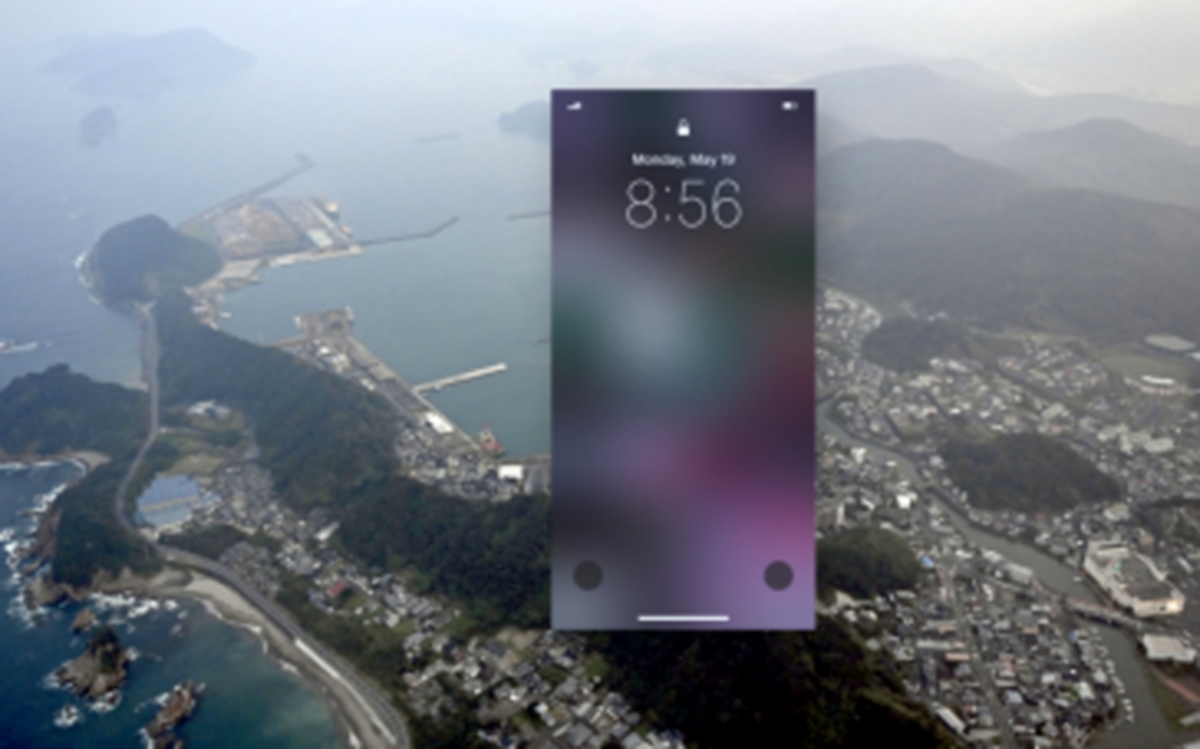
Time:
8:56
